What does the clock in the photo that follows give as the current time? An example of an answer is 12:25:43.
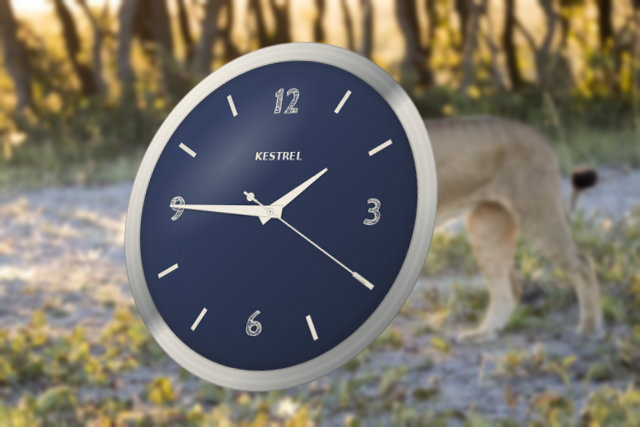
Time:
1:45:20
